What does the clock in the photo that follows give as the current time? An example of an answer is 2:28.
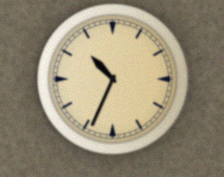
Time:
10:34
